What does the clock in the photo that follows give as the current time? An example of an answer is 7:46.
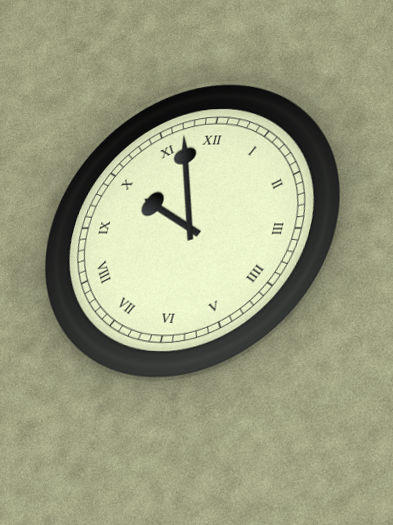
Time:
9:57
